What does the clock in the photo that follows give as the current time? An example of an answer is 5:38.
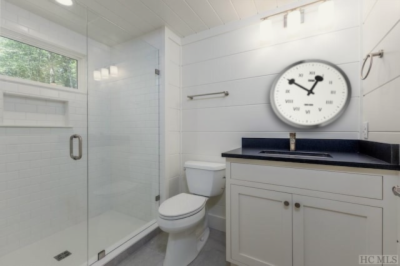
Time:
12:50
